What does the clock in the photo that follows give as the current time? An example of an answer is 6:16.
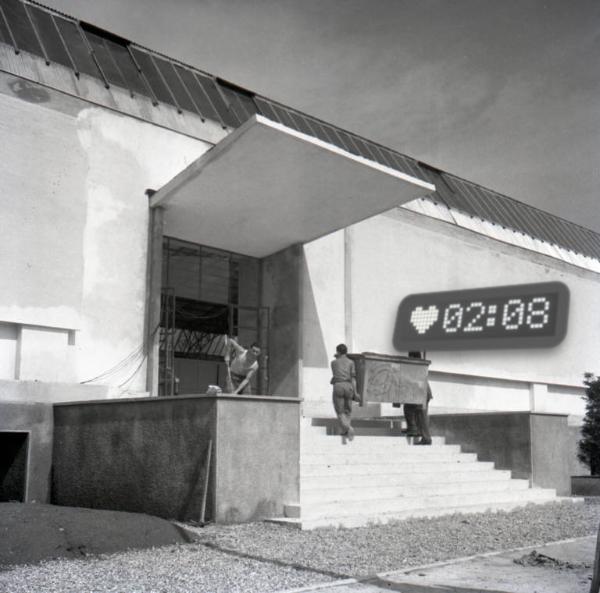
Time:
2:08
